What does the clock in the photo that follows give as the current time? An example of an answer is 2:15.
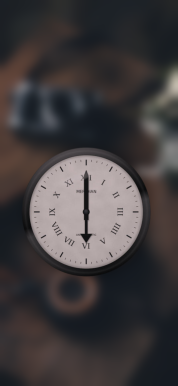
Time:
6:00
